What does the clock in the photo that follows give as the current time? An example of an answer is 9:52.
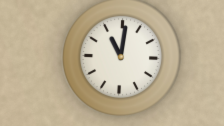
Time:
11:01
